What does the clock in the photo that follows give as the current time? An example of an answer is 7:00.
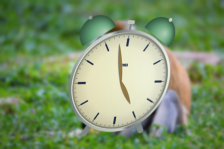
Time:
4:58
